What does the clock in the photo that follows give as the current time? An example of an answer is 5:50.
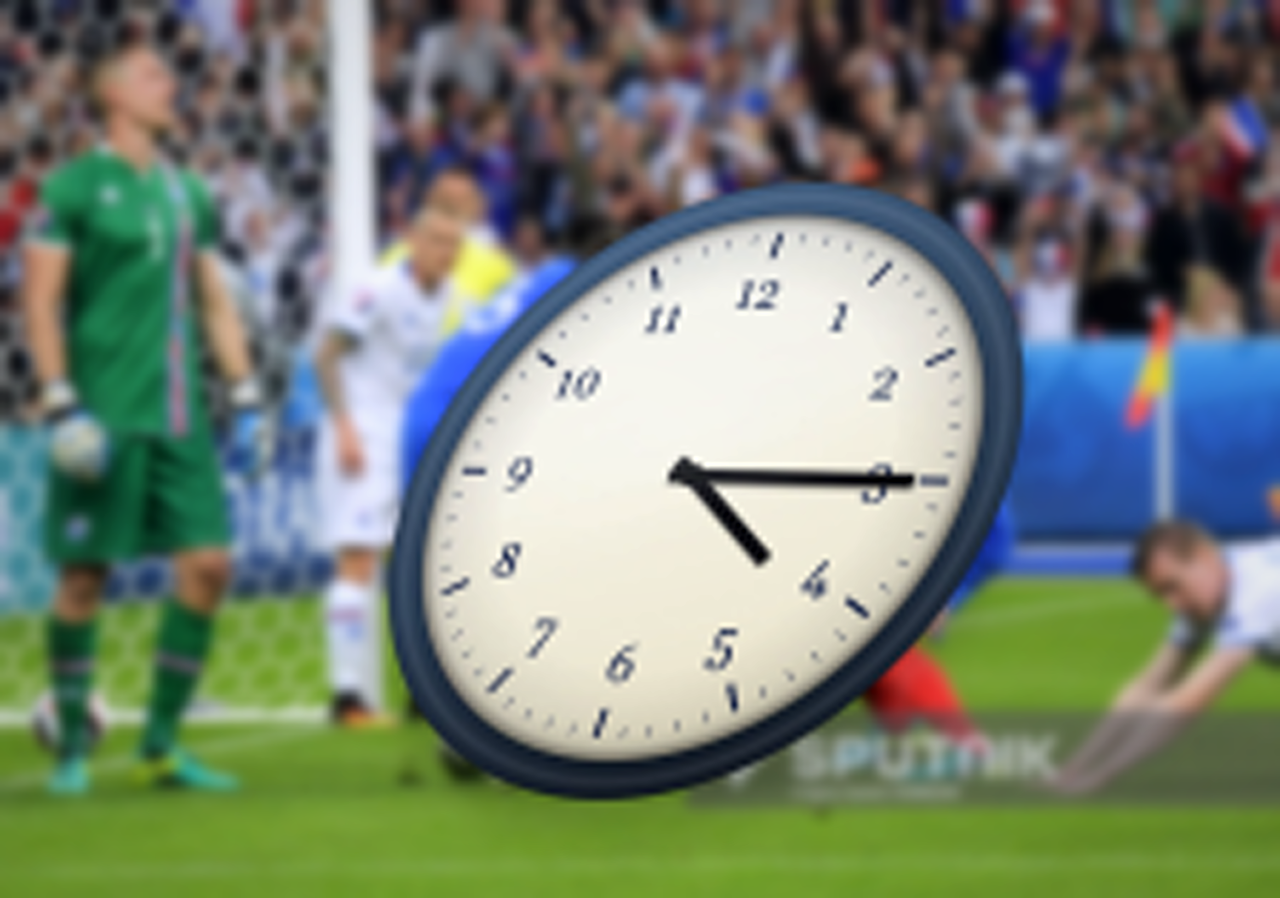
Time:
4:15
